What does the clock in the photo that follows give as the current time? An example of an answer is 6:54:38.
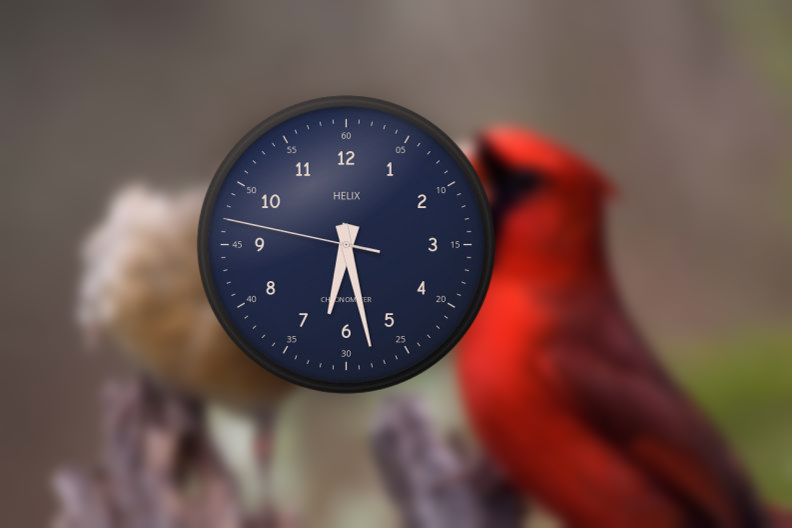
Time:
6:27:47
